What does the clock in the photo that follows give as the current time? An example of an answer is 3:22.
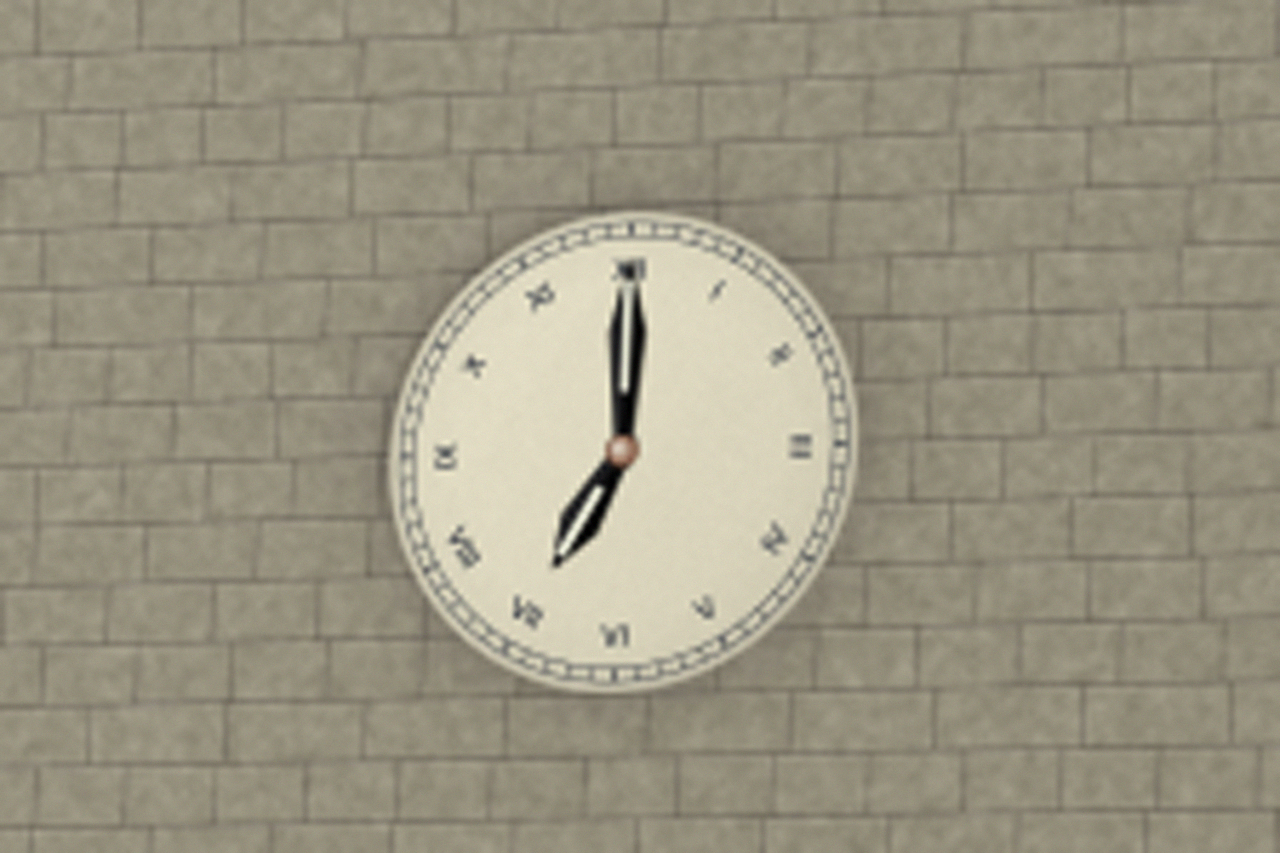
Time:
7:00
